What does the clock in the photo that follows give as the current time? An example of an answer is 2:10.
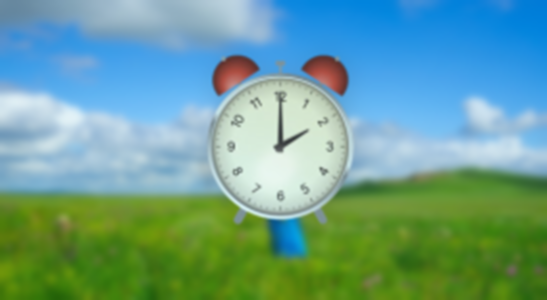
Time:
2:00
